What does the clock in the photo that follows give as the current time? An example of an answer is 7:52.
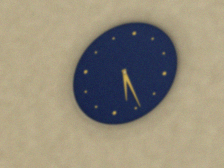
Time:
5:24
